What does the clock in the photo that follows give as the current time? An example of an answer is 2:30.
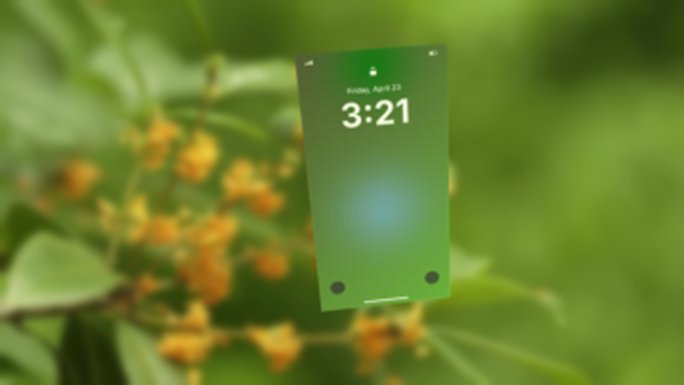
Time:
3:21
